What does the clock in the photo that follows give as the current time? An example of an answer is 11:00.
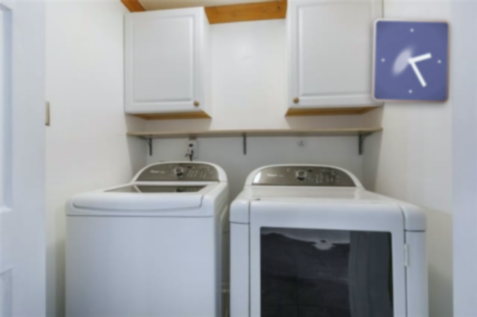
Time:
2:25
